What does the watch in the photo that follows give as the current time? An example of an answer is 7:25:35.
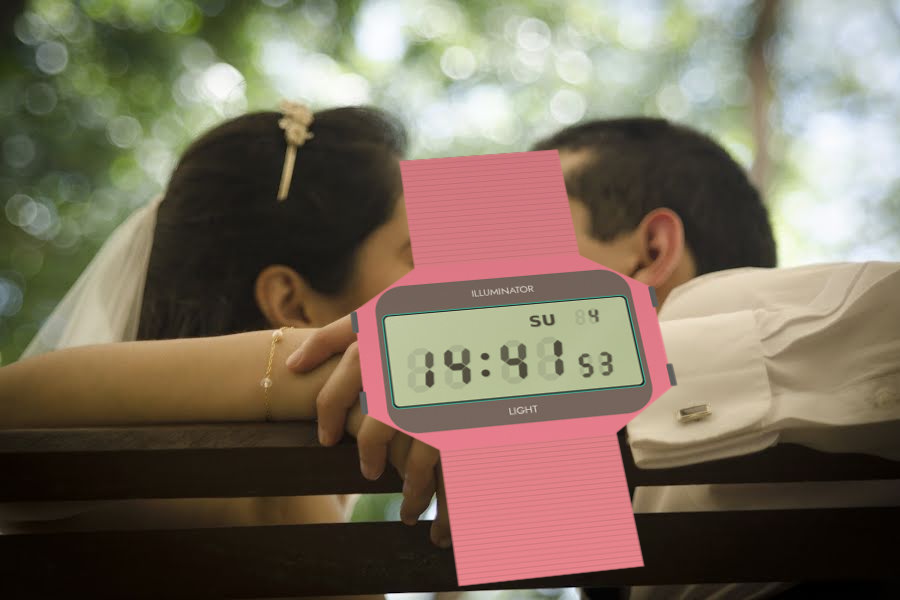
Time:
14:41:53
